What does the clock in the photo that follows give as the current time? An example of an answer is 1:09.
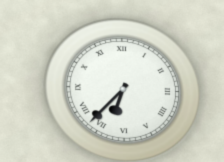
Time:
6:37
